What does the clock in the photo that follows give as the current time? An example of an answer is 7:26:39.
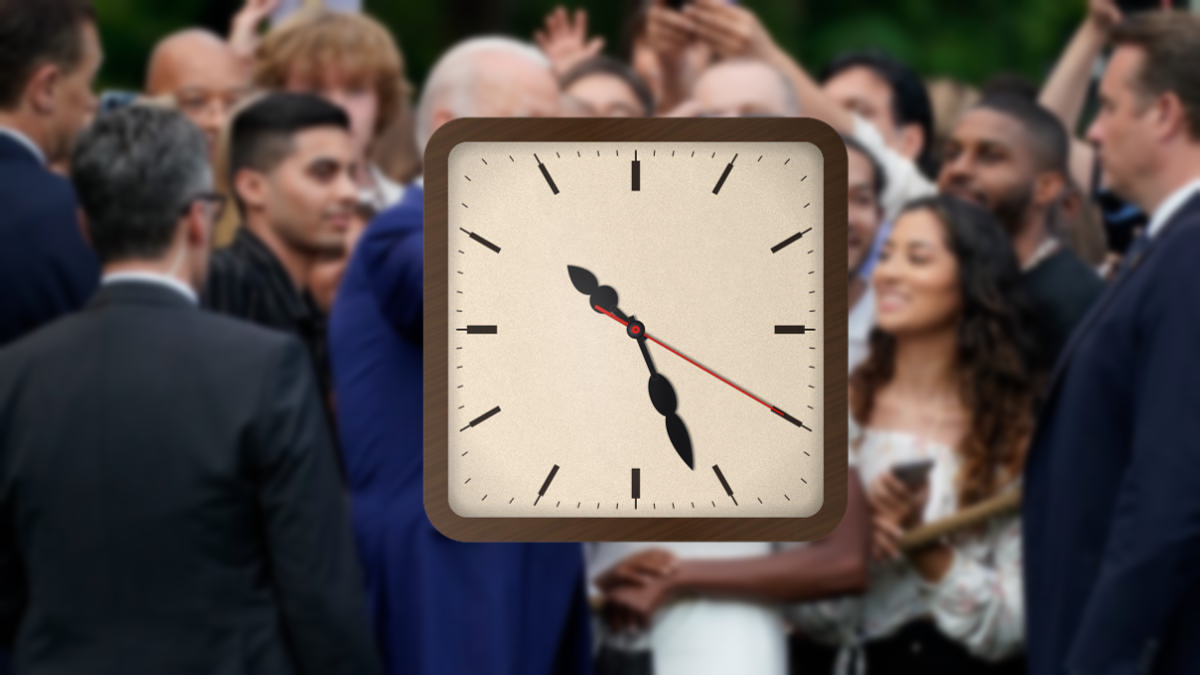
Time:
10:26:20
